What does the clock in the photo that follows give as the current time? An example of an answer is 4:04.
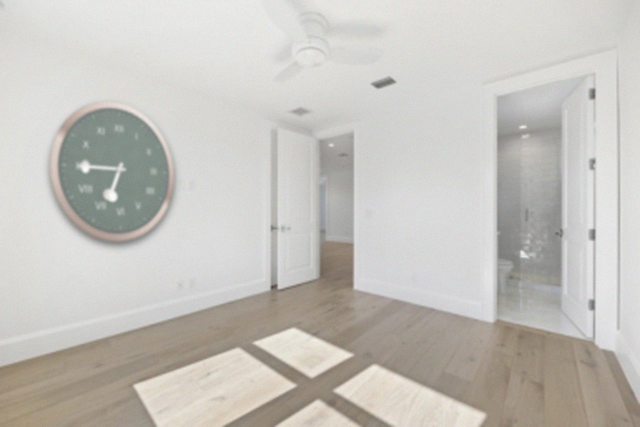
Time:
6:45
